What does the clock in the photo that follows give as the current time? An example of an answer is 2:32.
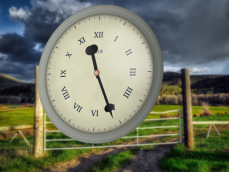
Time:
11:26
